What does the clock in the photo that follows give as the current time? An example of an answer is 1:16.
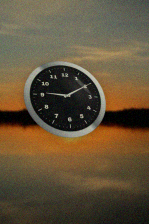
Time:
9:10
